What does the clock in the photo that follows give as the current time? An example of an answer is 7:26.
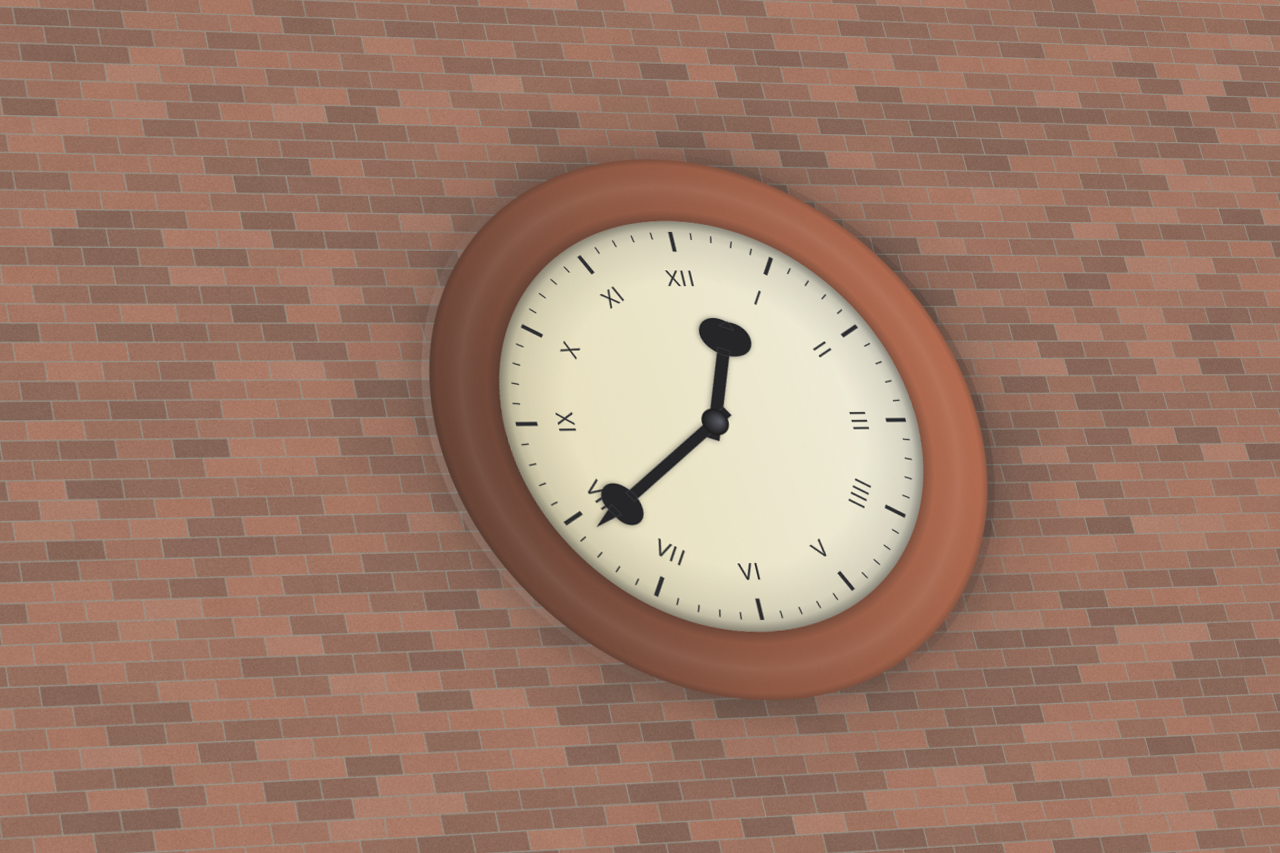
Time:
12:39
